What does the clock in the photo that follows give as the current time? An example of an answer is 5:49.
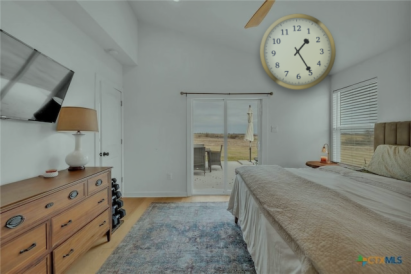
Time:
1:25
